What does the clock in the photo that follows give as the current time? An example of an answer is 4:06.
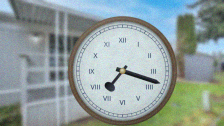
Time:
7:18
